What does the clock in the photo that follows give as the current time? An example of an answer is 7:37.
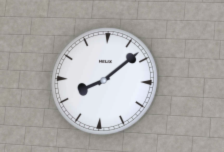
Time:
8:08
